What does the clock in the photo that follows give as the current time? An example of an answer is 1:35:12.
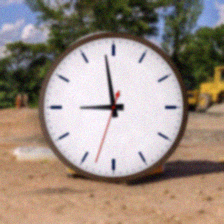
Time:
8:58:33
